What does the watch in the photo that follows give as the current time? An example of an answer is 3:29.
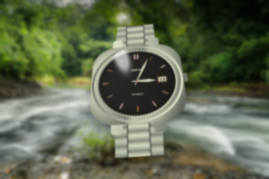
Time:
3:04
